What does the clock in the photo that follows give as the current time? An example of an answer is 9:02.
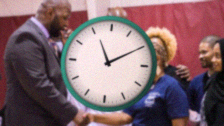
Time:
11:10
